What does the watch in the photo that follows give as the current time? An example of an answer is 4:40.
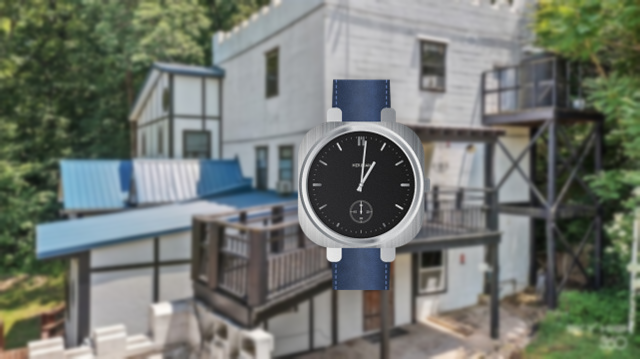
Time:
1:01
